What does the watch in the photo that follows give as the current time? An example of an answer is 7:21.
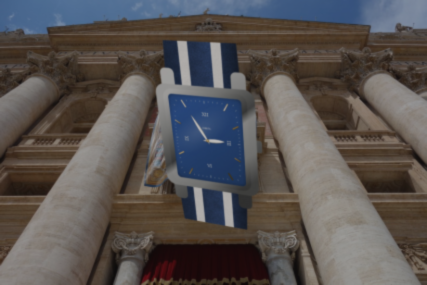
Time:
2:55
